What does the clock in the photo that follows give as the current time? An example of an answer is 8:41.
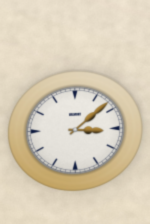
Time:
3:08
